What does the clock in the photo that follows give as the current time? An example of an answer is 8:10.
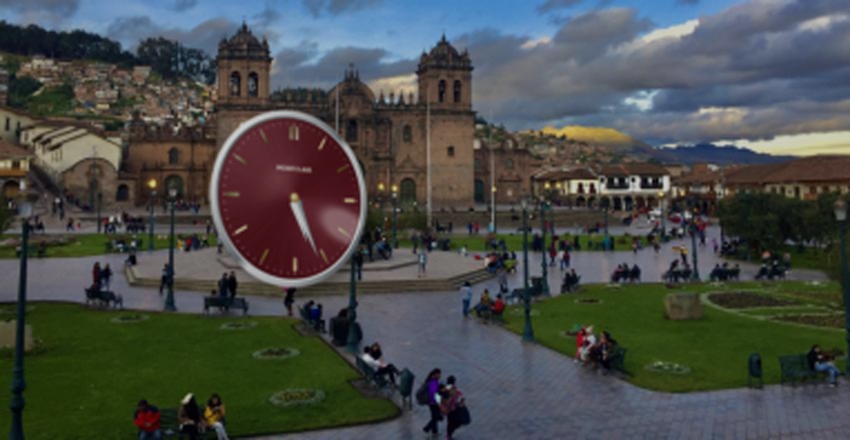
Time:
5:26
